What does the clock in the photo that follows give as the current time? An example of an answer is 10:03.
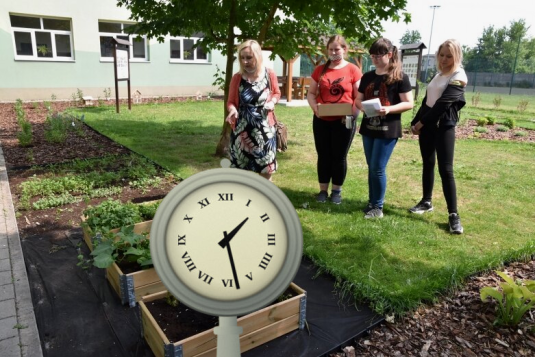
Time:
1:28
